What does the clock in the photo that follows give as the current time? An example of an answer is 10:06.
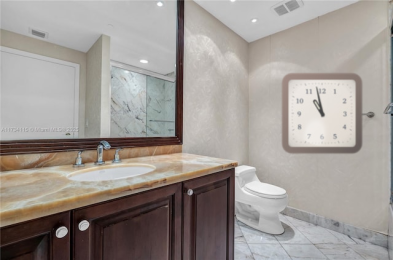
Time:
10:58
